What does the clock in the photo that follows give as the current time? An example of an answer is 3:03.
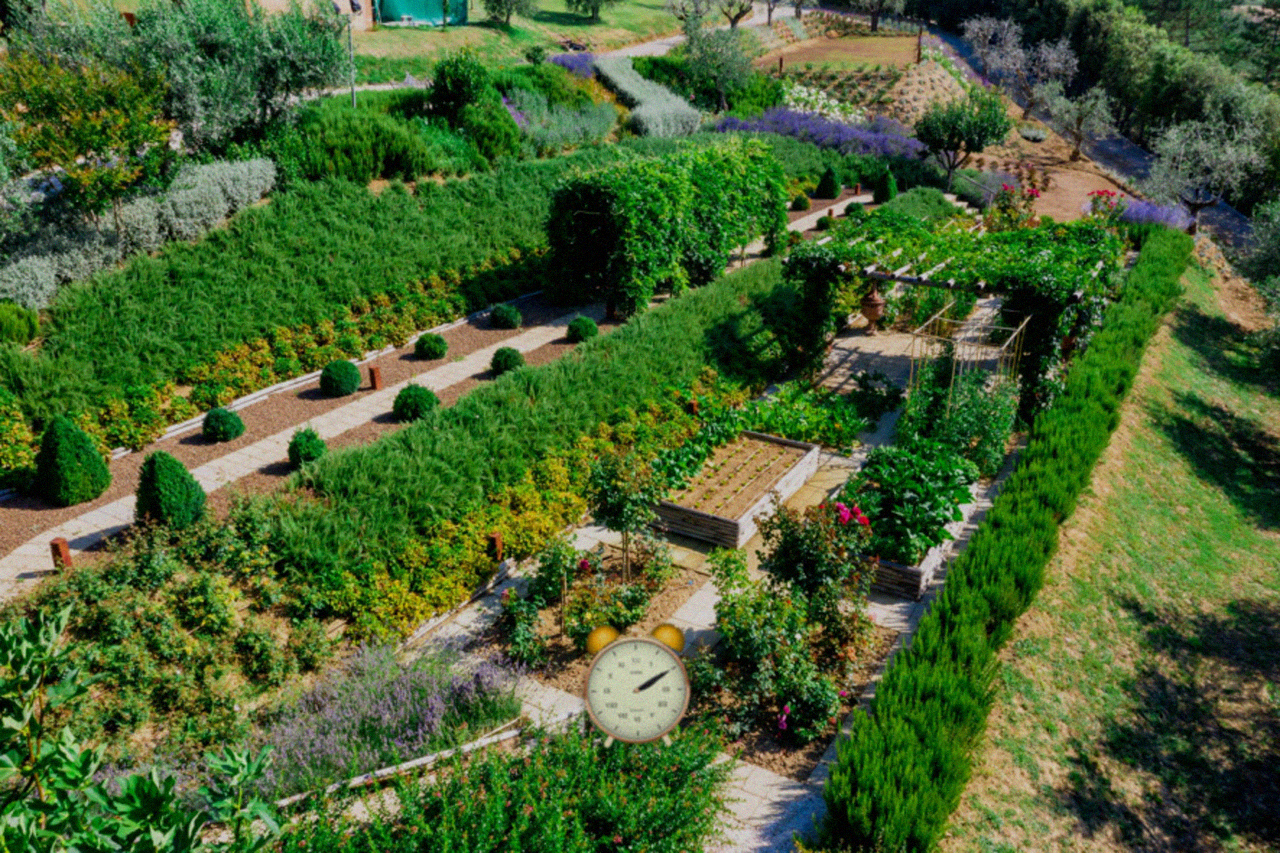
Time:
2:10
